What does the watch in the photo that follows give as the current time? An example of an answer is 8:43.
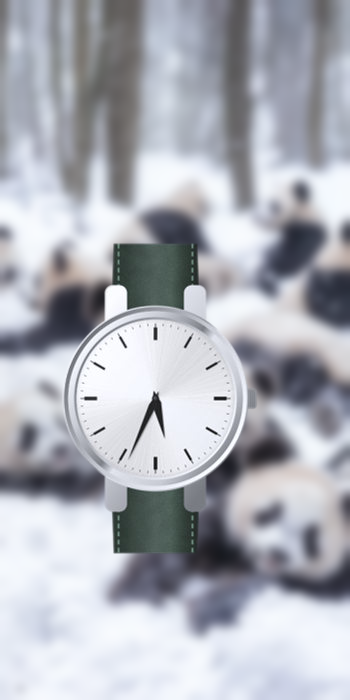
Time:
5:34
